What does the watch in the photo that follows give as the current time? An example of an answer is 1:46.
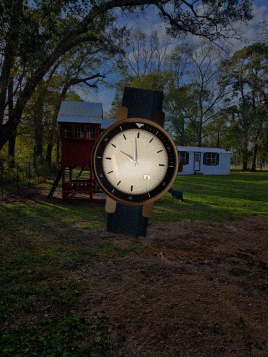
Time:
9:59
